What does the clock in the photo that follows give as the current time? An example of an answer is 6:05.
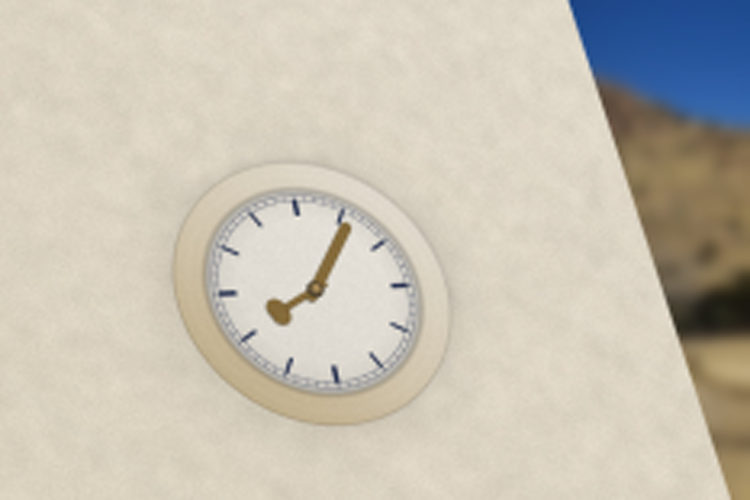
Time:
8:06
